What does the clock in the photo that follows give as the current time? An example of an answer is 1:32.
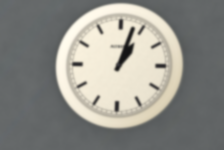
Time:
1:03
